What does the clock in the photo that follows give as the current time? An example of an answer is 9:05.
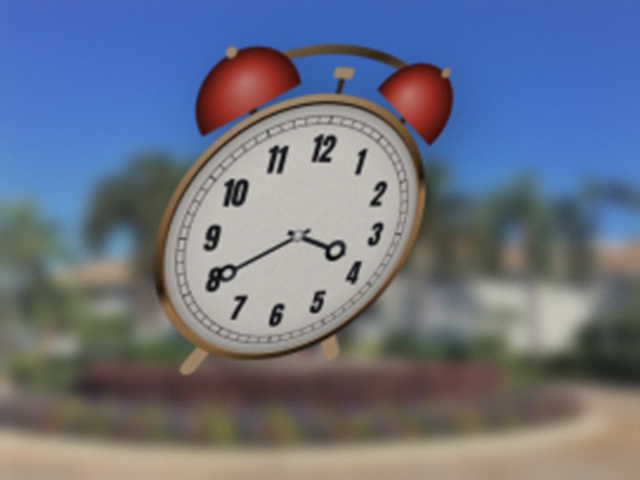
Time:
3:40
